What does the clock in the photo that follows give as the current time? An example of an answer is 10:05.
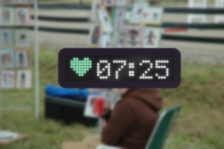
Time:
7:25
